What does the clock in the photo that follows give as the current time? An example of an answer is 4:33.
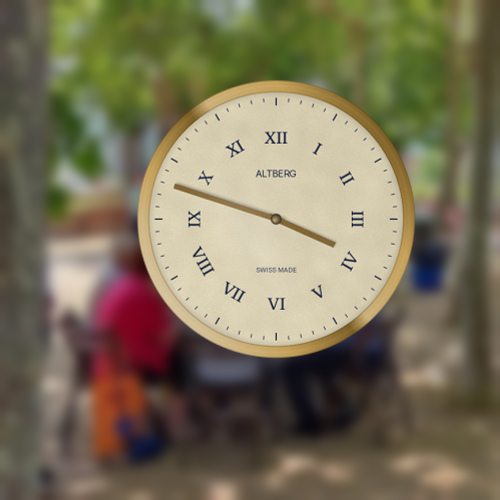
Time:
3:48
